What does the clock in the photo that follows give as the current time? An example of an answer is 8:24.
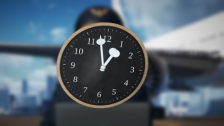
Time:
12:58
